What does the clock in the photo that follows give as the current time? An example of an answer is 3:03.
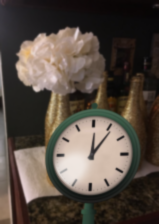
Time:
12:06
